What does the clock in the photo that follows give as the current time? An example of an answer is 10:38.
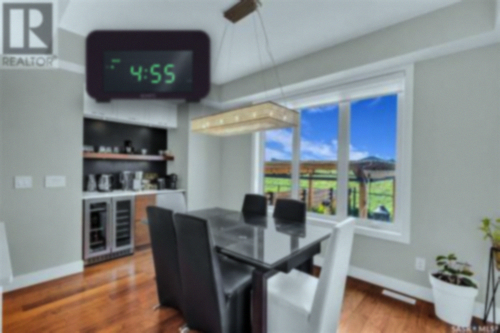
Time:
4:55
